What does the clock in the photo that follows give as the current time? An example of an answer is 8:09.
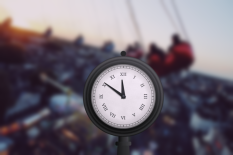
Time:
11:51
